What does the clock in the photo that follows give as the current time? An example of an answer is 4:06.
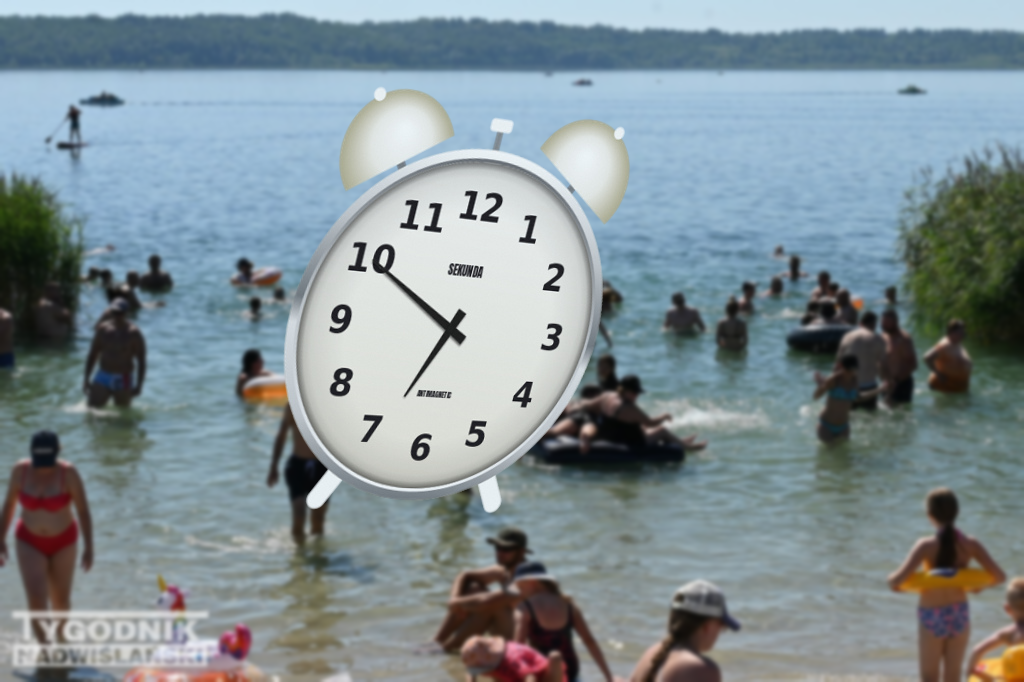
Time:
6:50
